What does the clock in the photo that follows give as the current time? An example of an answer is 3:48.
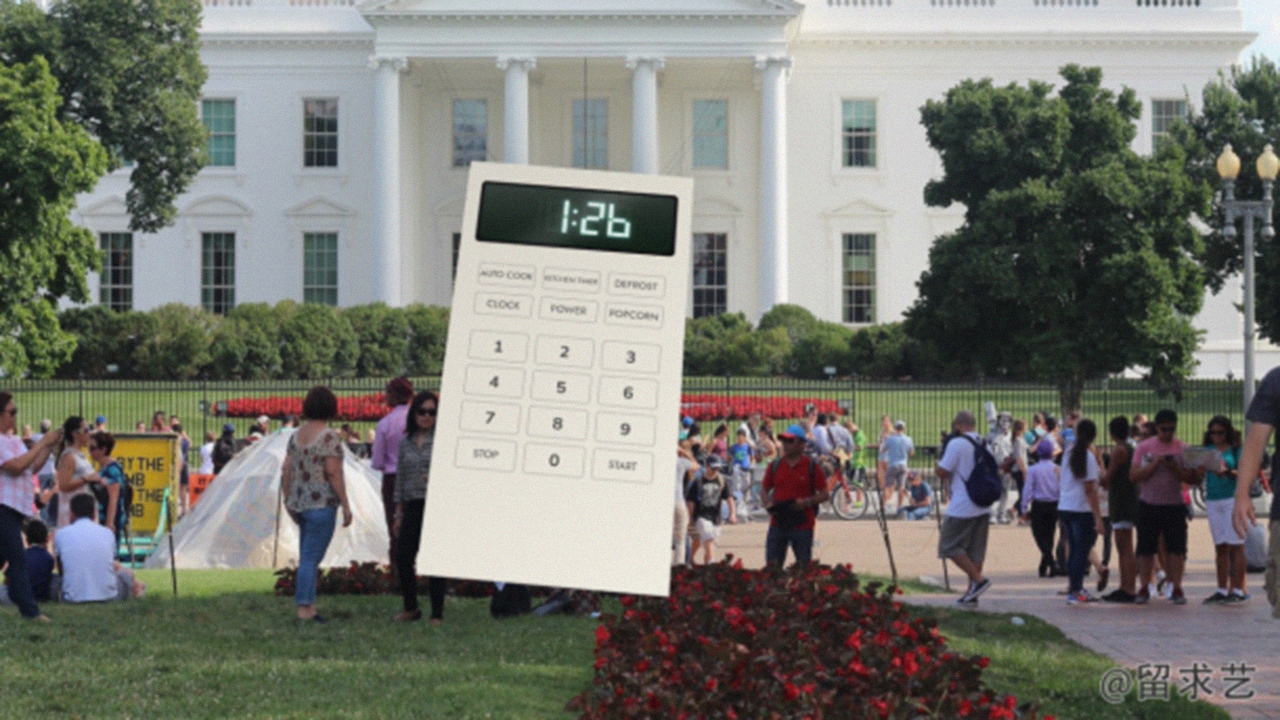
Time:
1:26
